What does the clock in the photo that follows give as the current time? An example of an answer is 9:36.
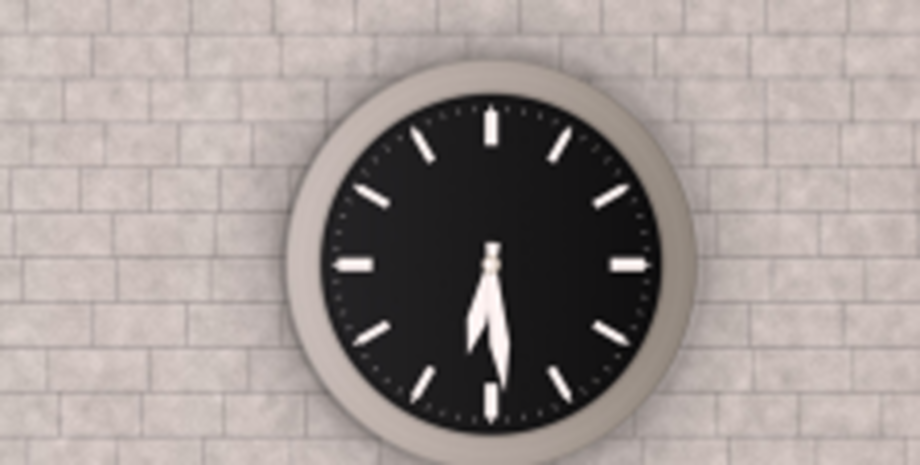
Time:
6:29
